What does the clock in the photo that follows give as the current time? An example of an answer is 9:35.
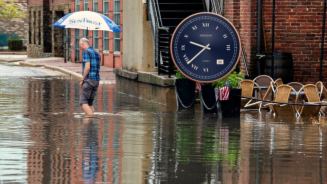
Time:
9:38
